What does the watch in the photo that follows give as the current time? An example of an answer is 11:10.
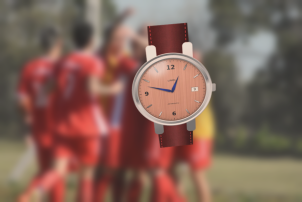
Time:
12:48
